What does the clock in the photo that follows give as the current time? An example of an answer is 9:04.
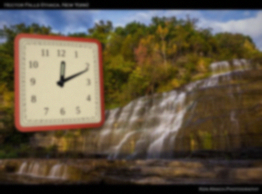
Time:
12:11
